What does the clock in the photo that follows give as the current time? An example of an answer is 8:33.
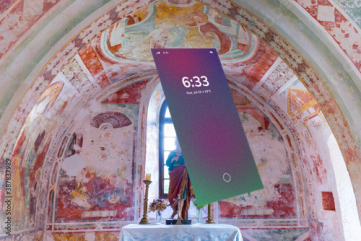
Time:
6:33
